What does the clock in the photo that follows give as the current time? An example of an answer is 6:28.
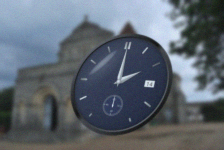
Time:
2:00
